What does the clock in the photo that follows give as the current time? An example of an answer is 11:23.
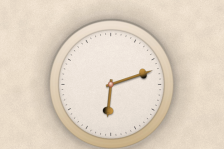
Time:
6:12
